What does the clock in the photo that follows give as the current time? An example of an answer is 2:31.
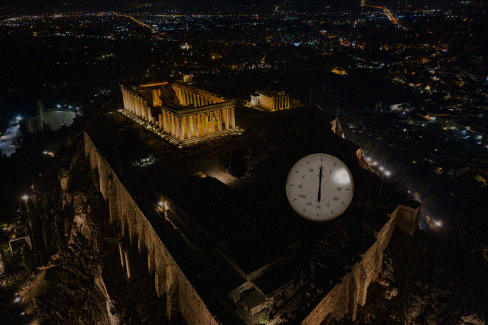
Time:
6:00
